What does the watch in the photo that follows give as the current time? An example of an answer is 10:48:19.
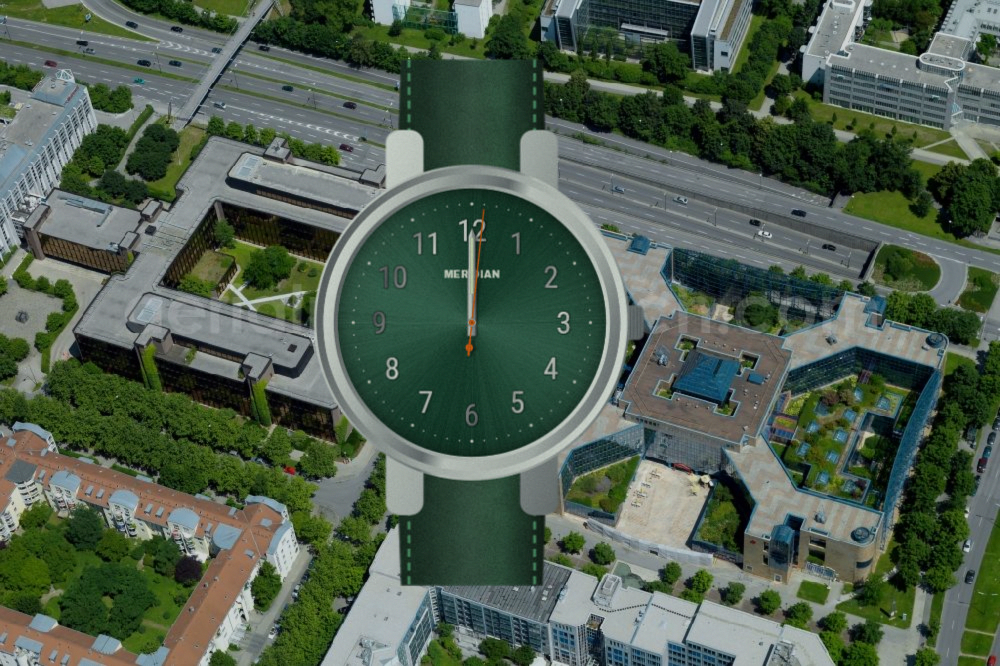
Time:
12:00:01
